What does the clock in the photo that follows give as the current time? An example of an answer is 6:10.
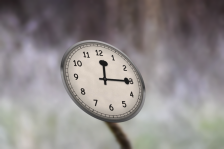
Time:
12:15
